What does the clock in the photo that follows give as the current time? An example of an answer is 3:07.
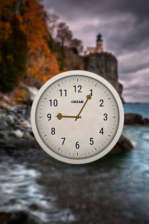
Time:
9:05
